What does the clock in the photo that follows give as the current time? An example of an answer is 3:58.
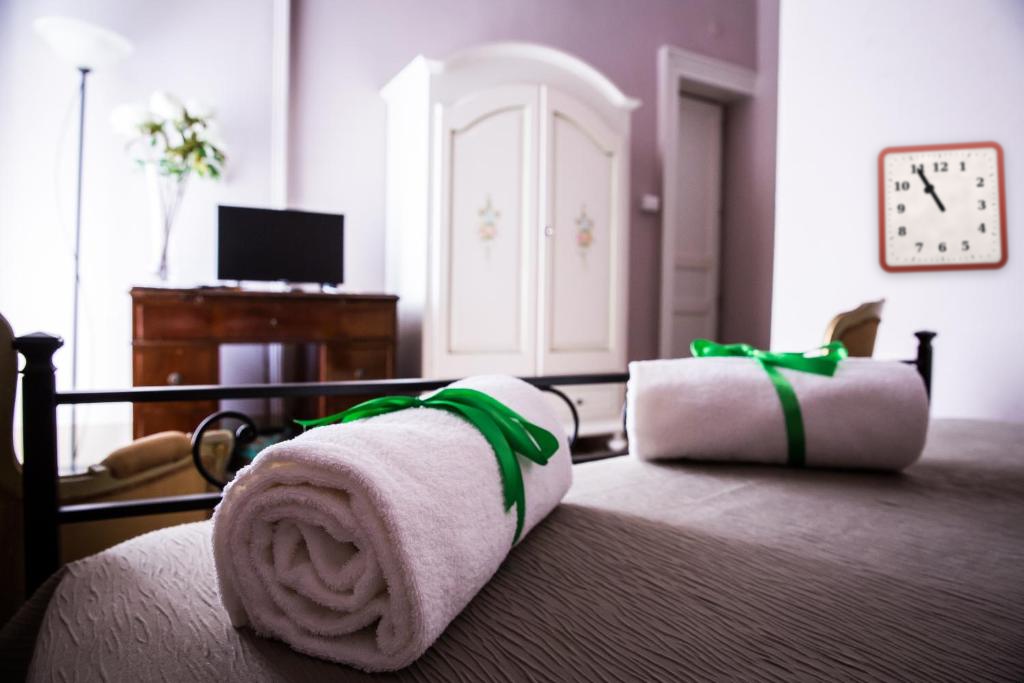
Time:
10:55
